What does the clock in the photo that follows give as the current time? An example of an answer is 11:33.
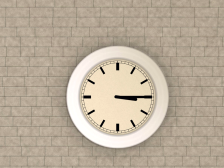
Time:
3:15
